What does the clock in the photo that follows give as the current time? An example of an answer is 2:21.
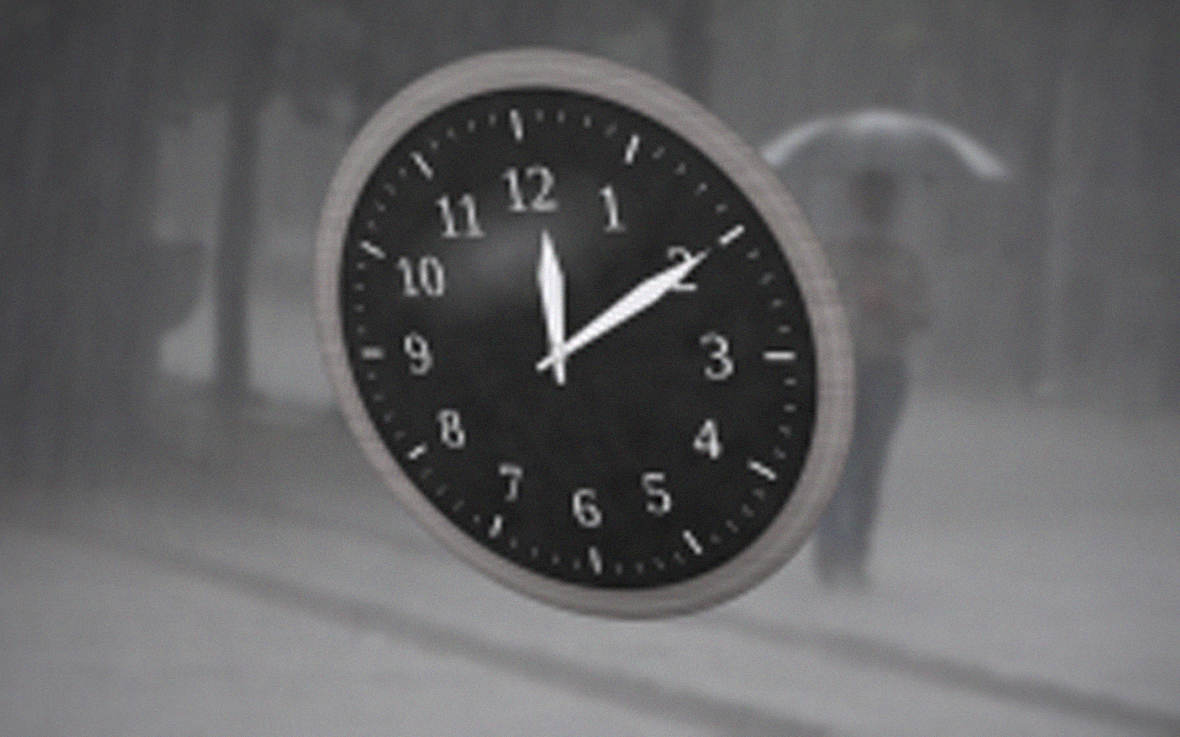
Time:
12:10
